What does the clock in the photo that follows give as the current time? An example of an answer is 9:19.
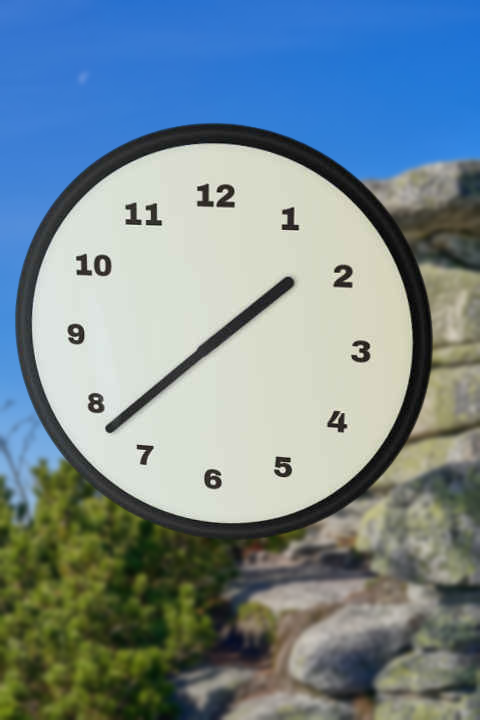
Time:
1:38
